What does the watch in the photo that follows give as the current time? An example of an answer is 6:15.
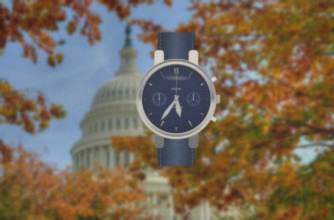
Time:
5:36
